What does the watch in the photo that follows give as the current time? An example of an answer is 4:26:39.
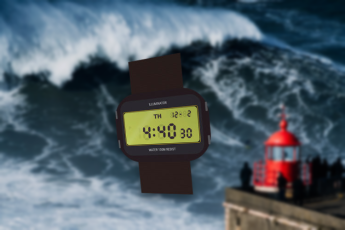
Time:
4:40:30
